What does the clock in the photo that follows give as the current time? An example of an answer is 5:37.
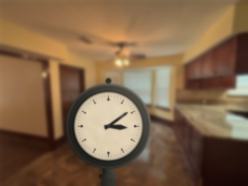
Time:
3:09
